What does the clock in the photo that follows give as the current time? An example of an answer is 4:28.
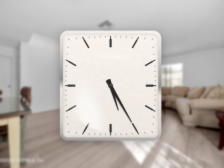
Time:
5:25
